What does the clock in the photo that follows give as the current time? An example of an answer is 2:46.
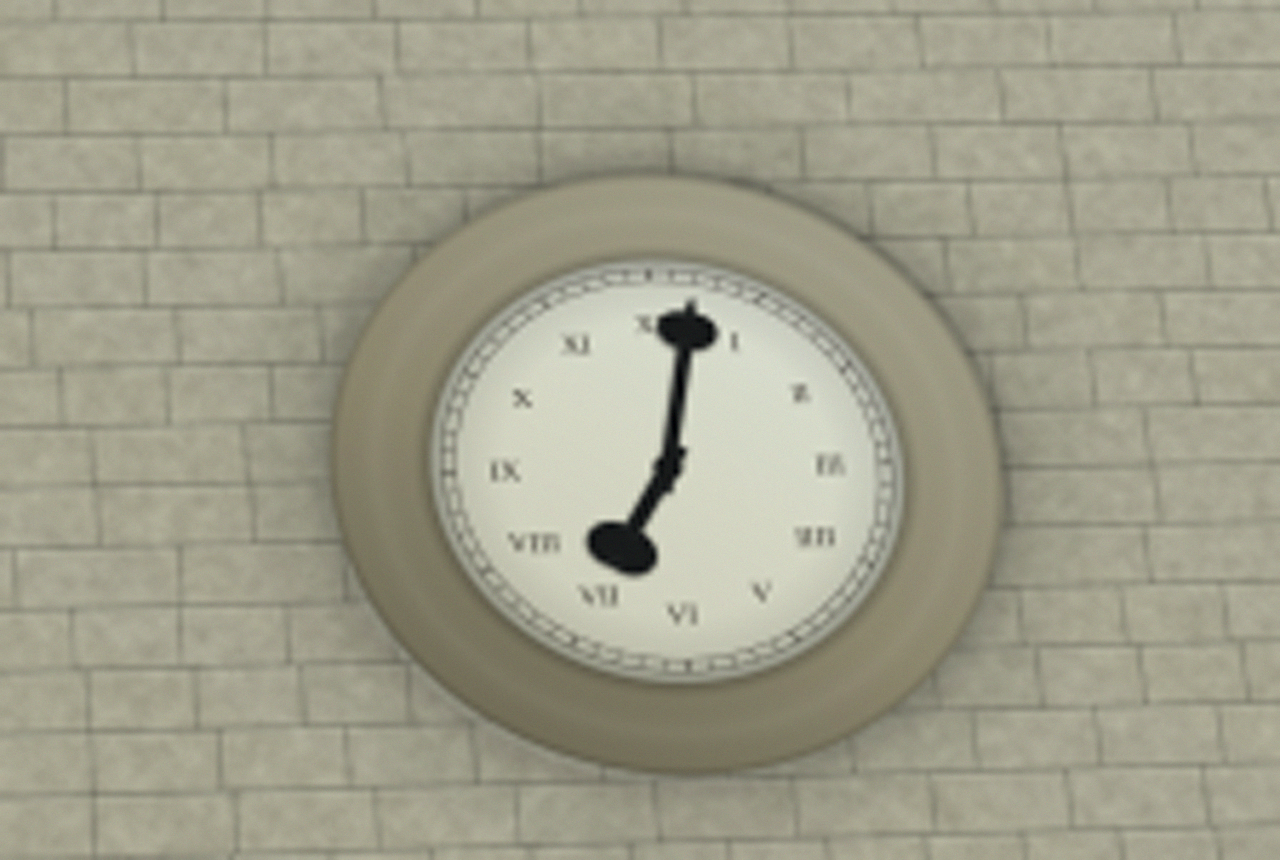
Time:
7:02
